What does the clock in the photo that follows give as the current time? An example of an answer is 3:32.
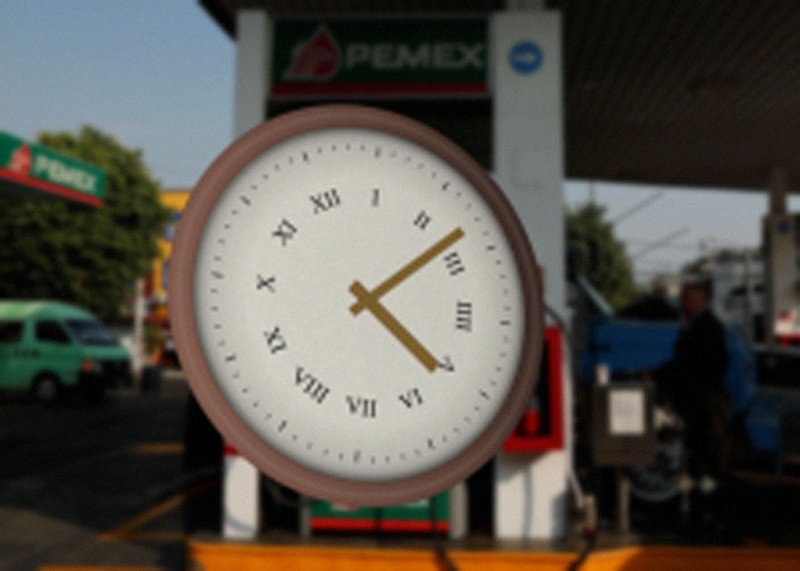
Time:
5:13
